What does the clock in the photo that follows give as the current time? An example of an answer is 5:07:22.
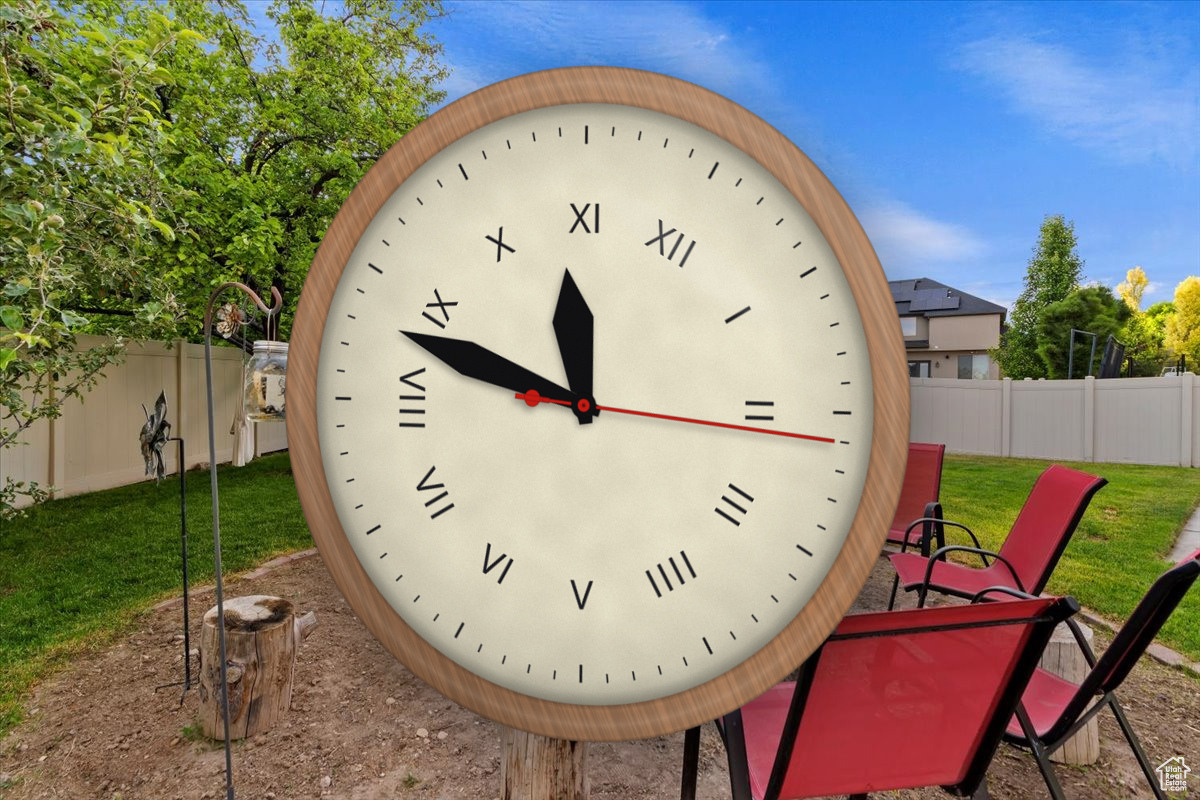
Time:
10:43:11
